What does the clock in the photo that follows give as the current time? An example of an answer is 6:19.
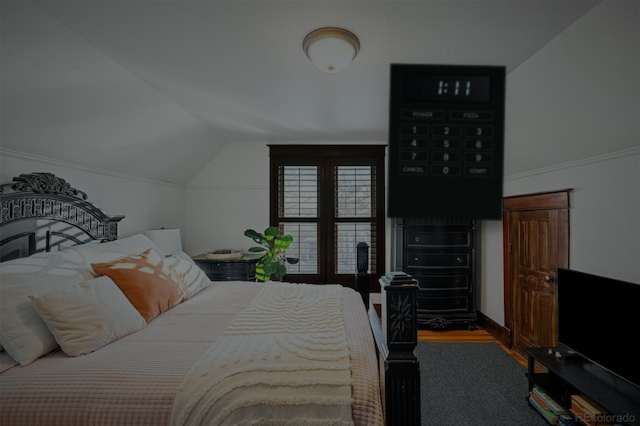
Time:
1:11
